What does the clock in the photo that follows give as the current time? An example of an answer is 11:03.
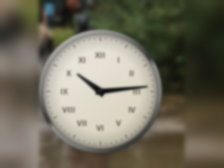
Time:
10:14
